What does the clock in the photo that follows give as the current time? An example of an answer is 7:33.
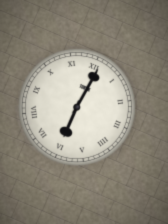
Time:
6:01
